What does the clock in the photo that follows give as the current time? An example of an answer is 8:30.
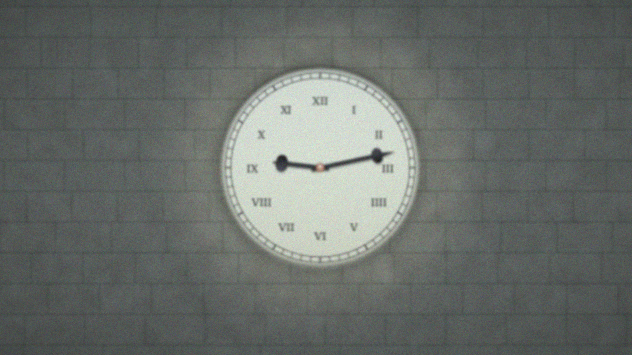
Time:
9:13
